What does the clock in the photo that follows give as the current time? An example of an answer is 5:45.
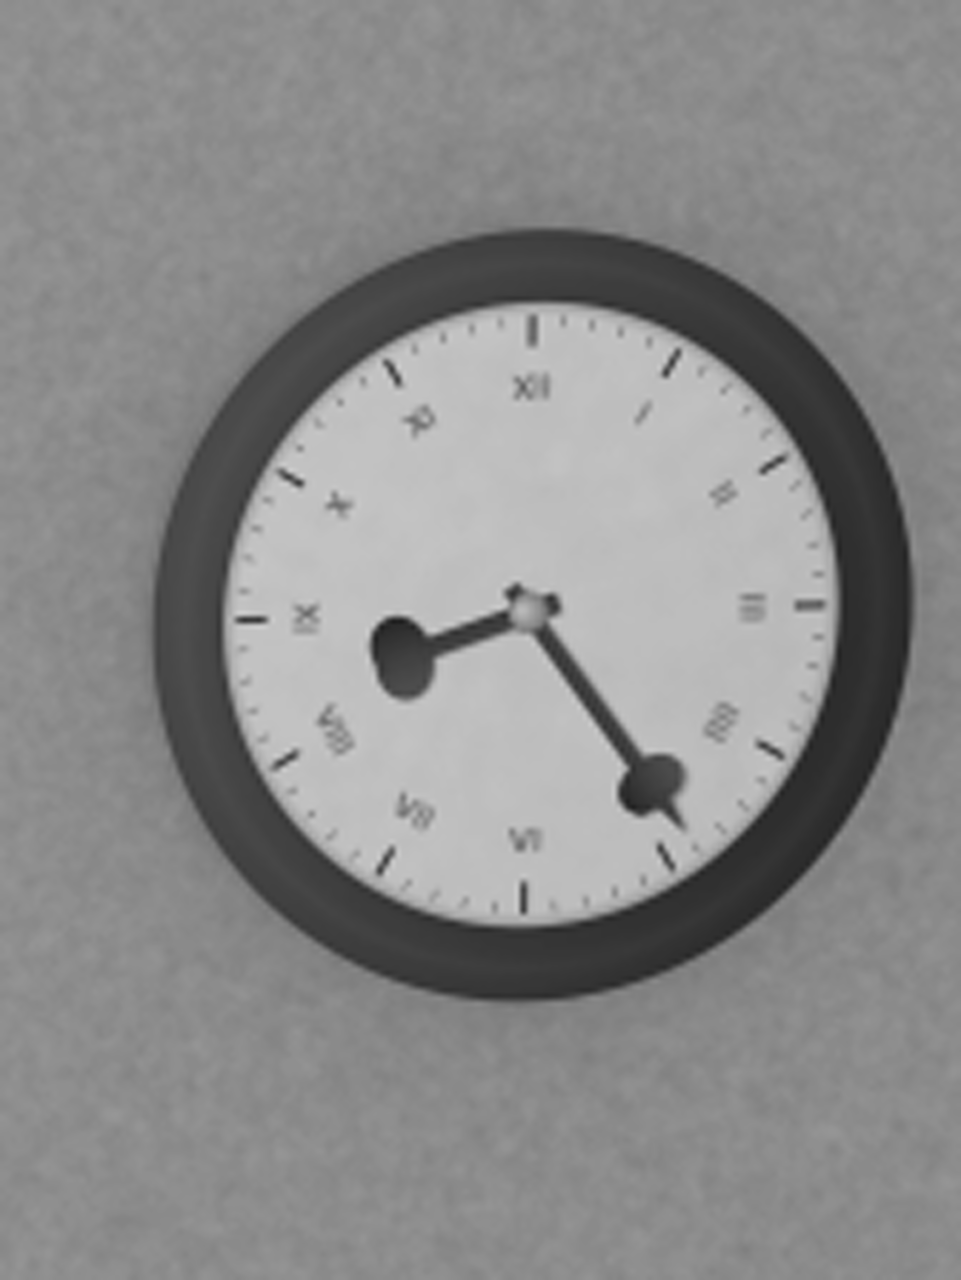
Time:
8:24
